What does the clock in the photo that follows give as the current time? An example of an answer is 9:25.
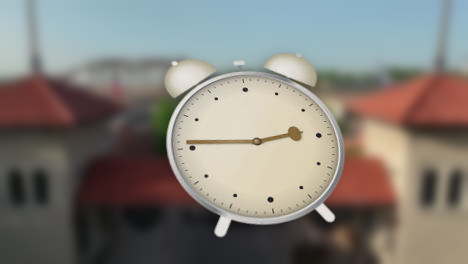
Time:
2:46
